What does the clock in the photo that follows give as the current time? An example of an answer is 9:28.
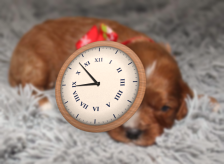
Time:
8:53
